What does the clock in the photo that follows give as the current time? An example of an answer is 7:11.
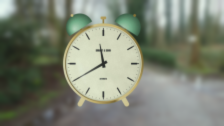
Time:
11:40
